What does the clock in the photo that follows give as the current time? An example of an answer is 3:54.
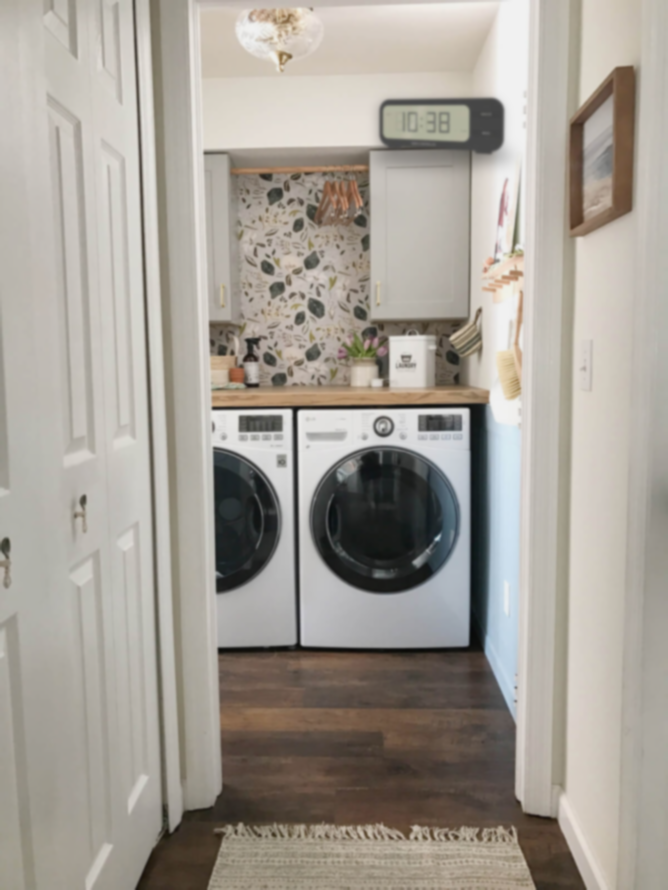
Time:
10:38
